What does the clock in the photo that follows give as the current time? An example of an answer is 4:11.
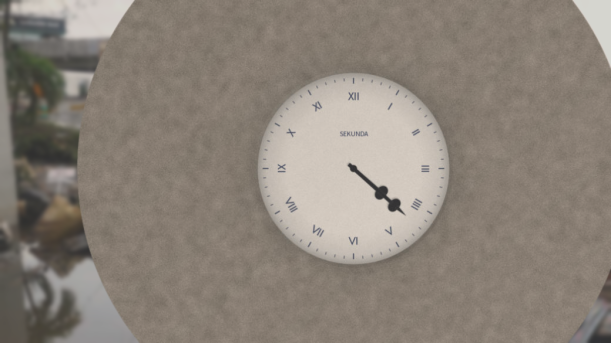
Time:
4:22
